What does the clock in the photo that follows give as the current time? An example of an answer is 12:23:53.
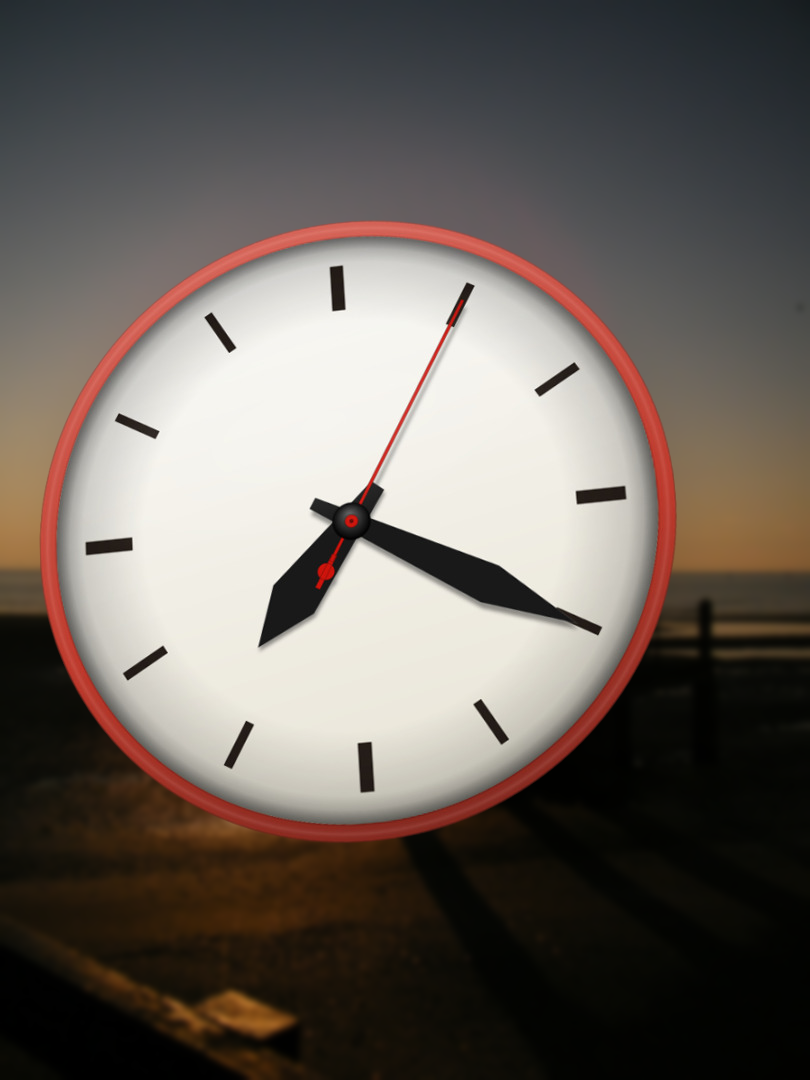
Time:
7:20:05
